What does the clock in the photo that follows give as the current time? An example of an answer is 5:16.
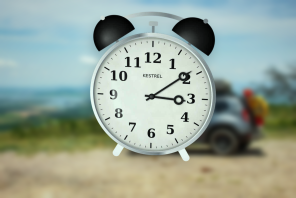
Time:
3:09
